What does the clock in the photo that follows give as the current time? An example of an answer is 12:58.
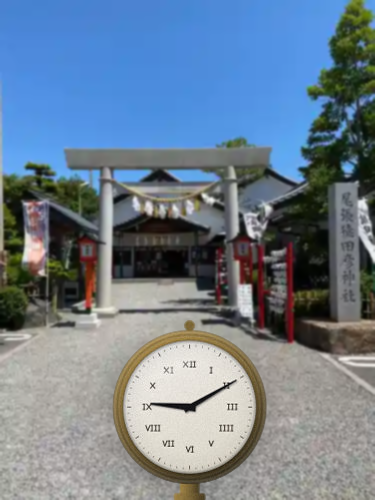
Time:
9:10
